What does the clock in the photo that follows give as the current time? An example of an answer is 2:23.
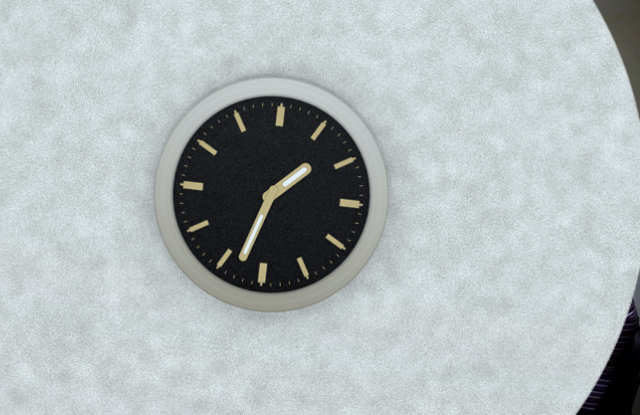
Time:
1:33
